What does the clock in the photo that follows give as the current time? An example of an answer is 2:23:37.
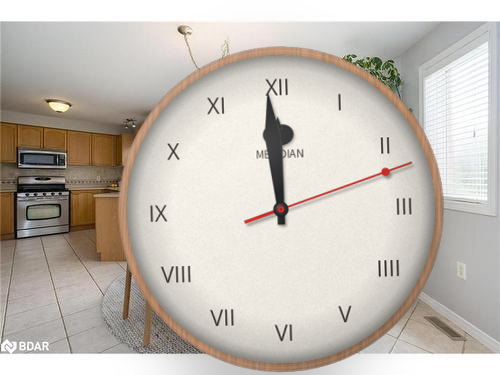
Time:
11:59:12
